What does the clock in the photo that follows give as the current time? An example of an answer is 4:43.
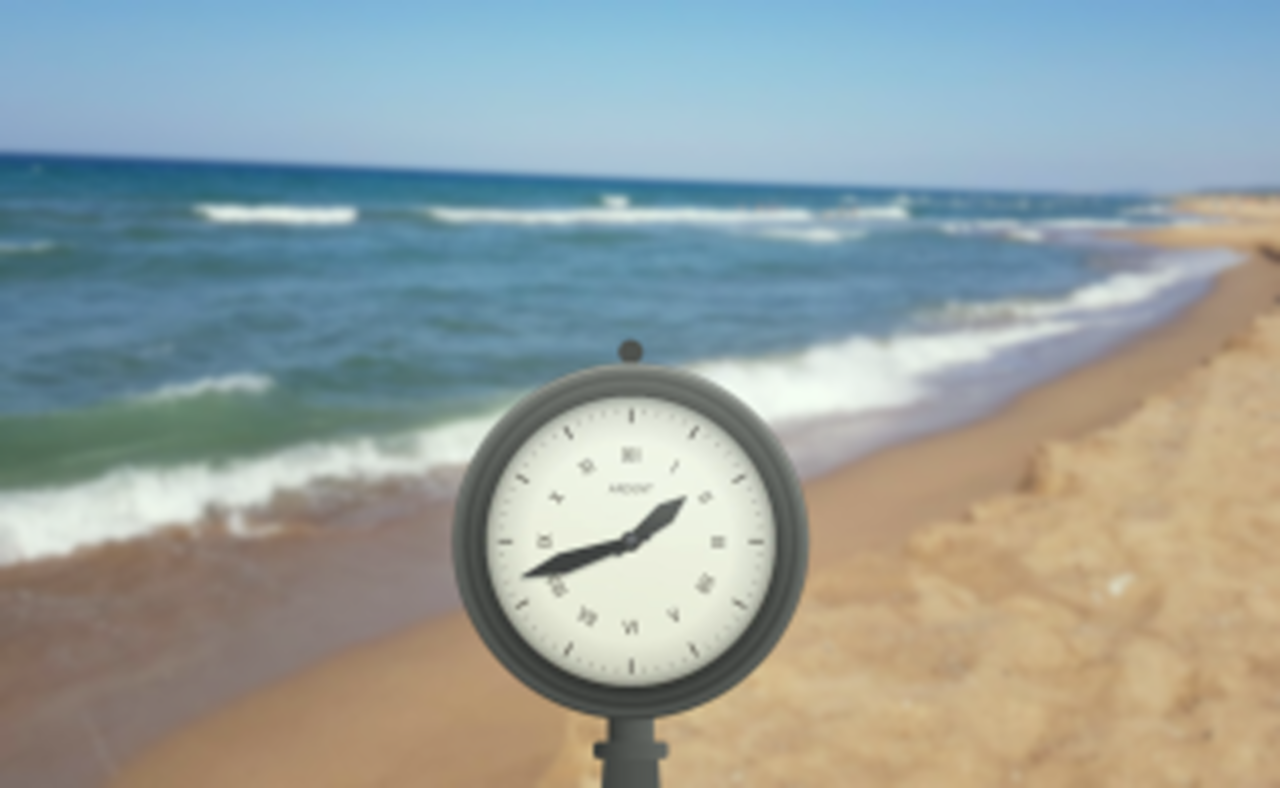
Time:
1:42
